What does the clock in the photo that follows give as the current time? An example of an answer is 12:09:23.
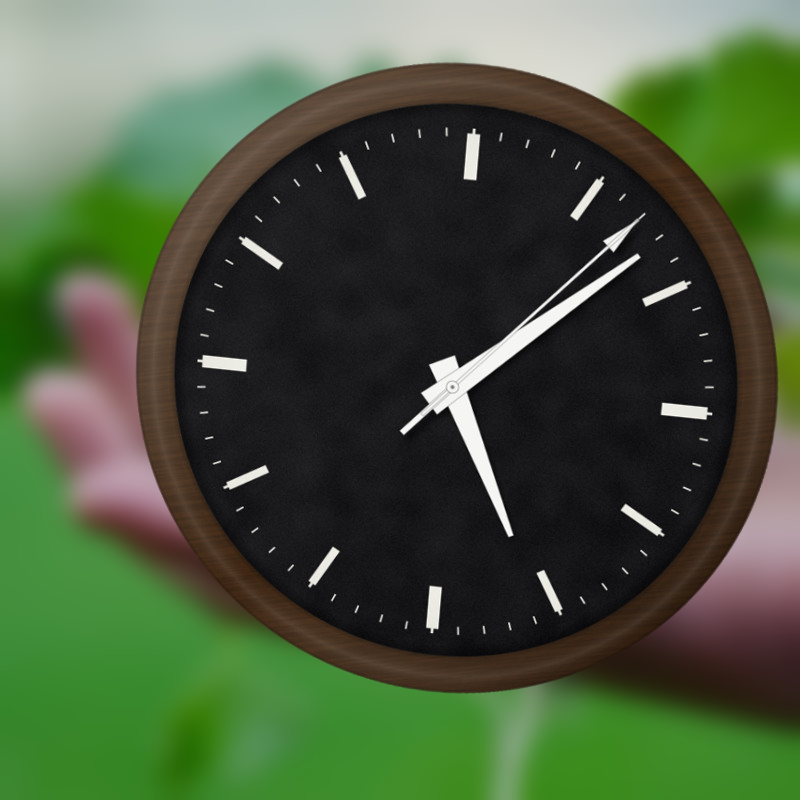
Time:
5:08:07
